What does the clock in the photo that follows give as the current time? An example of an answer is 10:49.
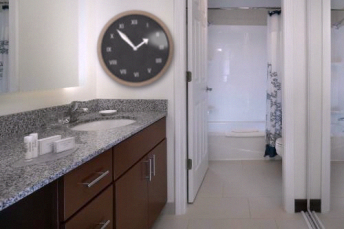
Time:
1:53
